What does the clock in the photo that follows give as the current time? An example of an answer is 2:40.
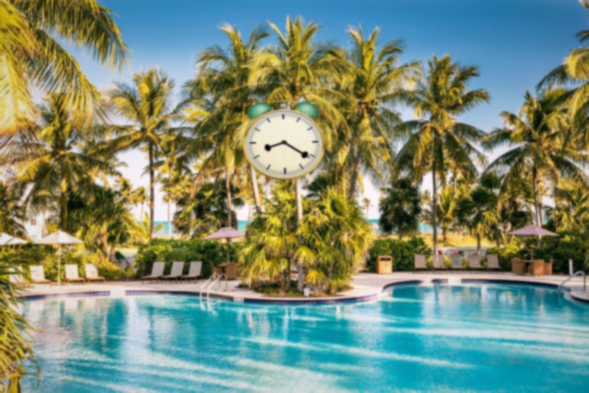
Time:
8:21
